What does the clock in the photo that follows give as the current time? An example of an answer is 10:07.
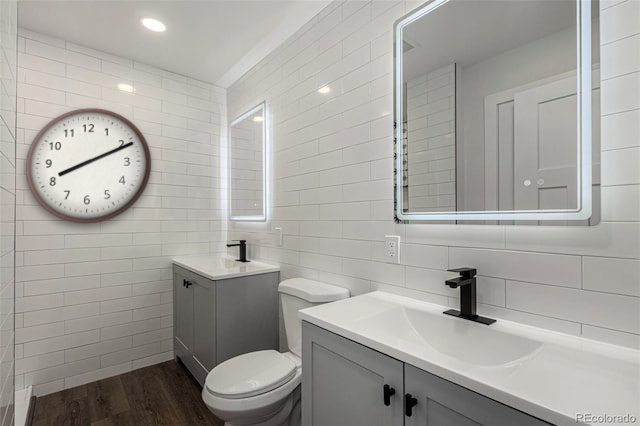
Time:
8:11
